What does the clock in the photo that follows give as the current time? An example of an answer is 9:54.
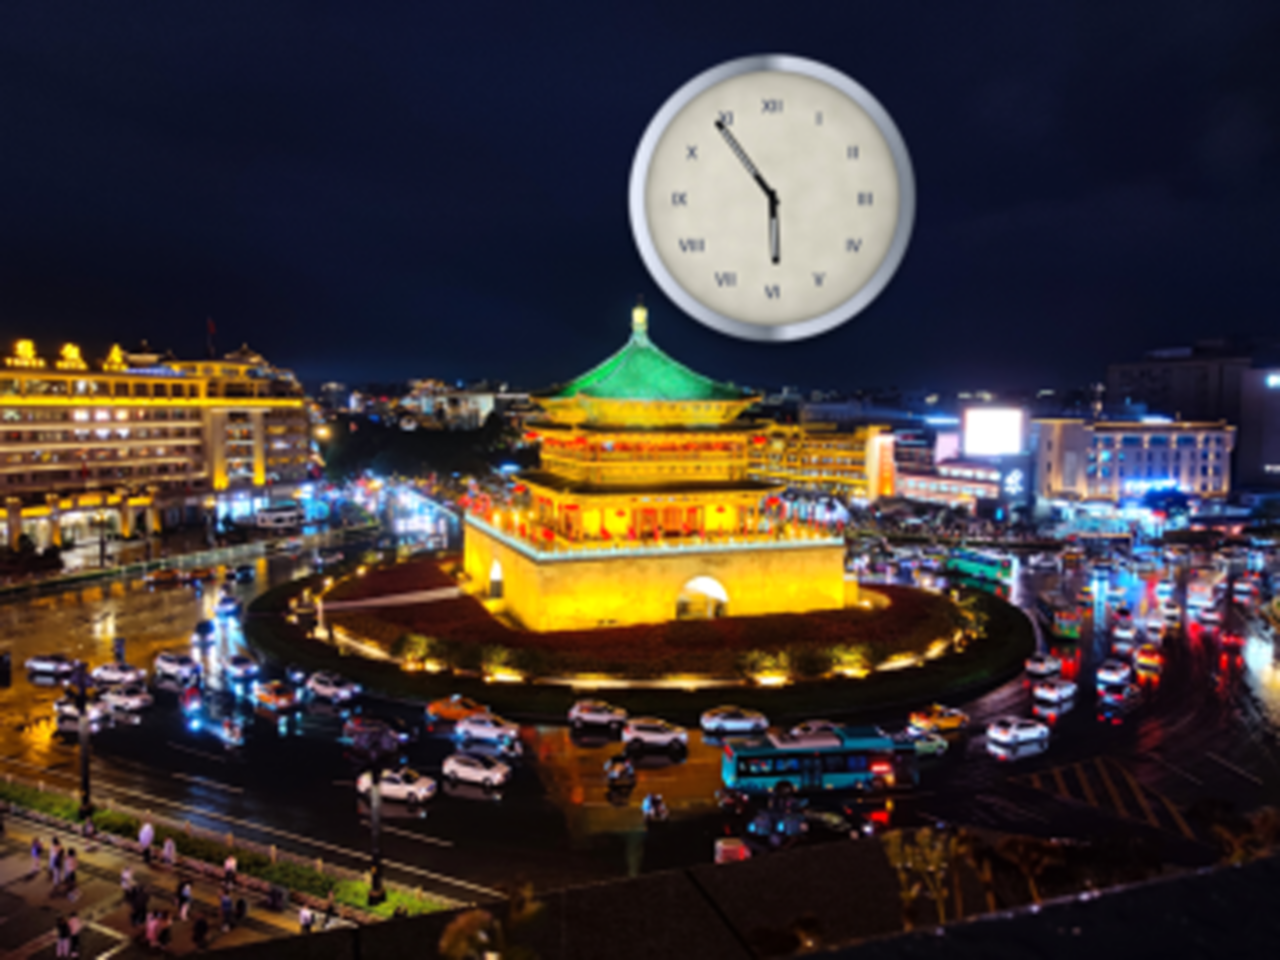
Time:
5:54
